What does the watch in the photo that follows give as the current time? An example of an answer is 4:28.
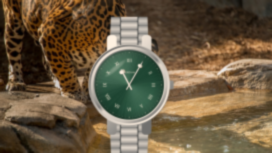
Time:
11:05
